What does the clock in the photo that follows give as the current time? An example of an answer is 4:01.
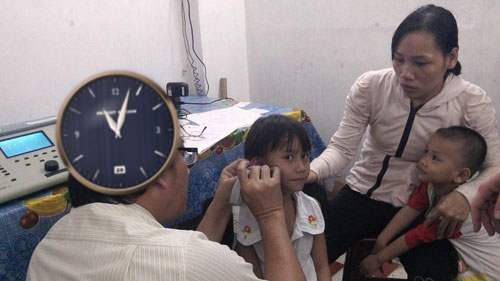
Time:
11:03
